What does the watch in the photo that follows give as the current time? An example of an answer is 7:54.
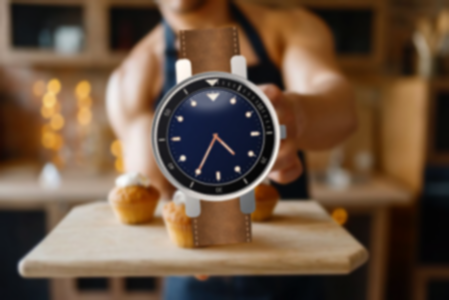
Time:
4:35
